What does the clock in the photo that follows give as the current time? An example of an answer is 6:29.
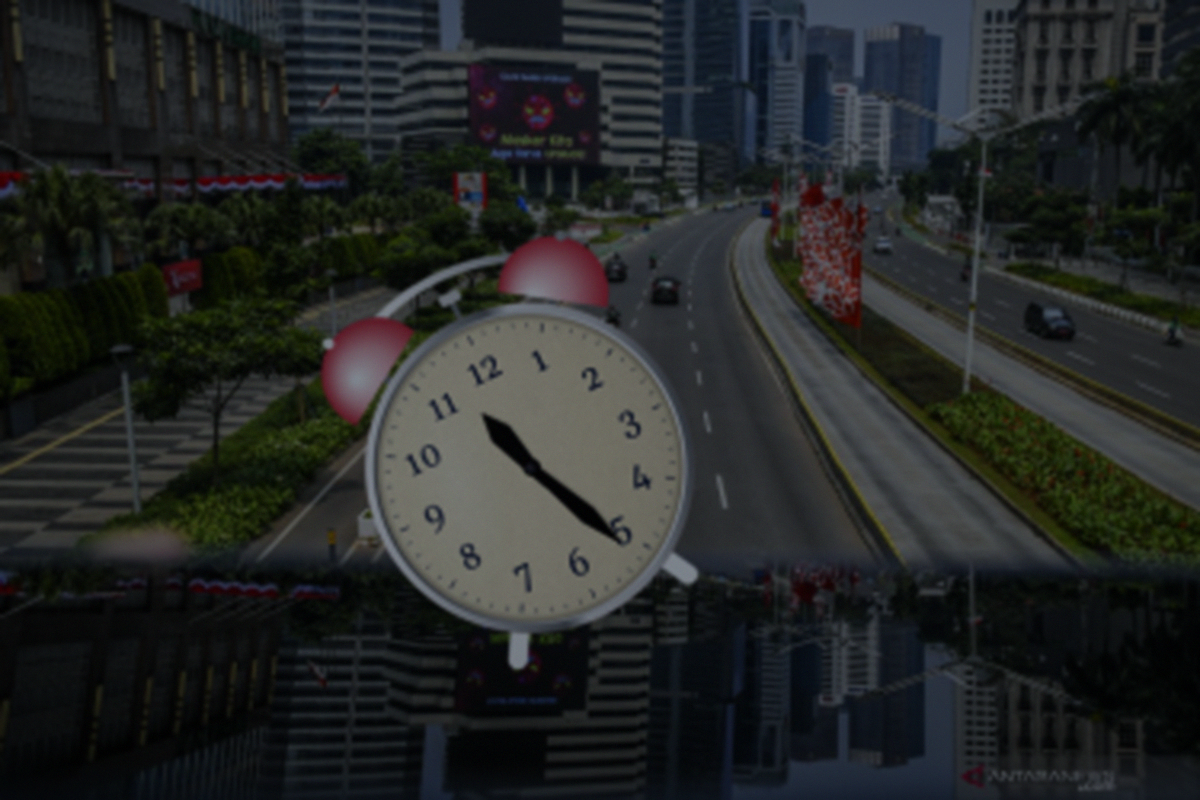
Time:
11:26
